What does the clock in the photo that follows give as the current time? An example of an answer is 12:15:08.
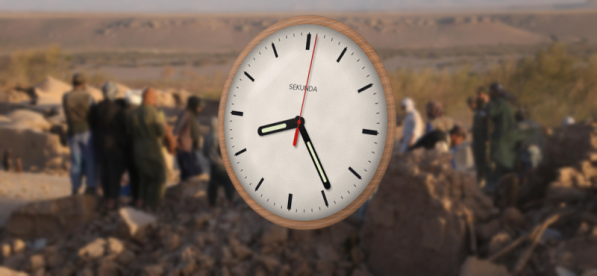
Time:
8:24:01
